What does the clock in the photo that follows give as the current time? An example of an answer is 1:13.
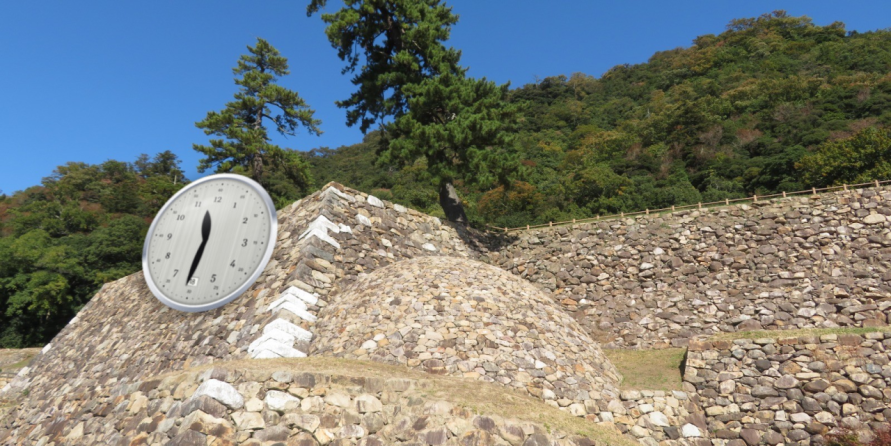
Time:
11:31
